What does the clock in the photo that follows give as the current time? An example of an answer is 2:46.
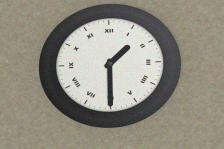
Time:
1:30
